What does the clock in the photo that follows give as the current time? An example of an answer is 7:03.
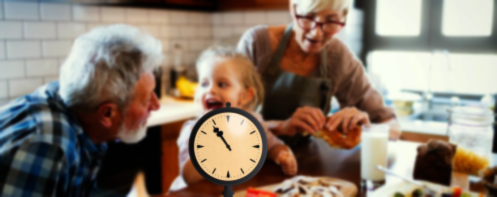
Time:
10:54
